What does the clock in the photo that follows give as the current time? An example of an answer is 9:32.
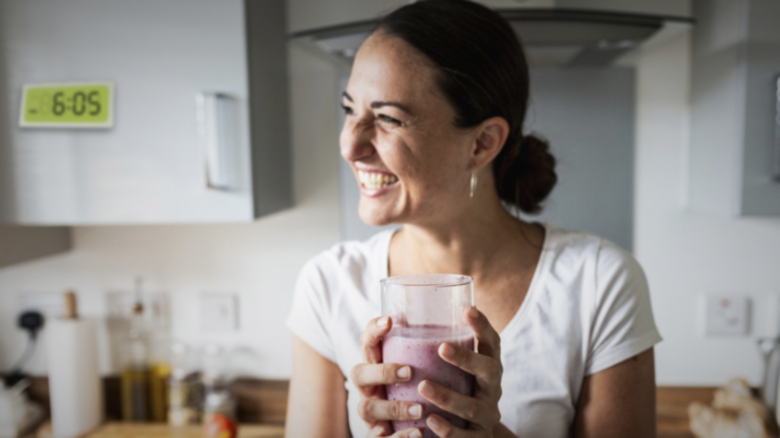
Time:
6:05
